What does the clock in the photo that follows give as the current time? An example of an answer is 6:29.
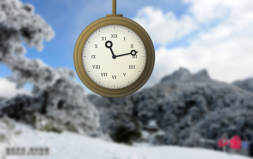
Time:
11:13
